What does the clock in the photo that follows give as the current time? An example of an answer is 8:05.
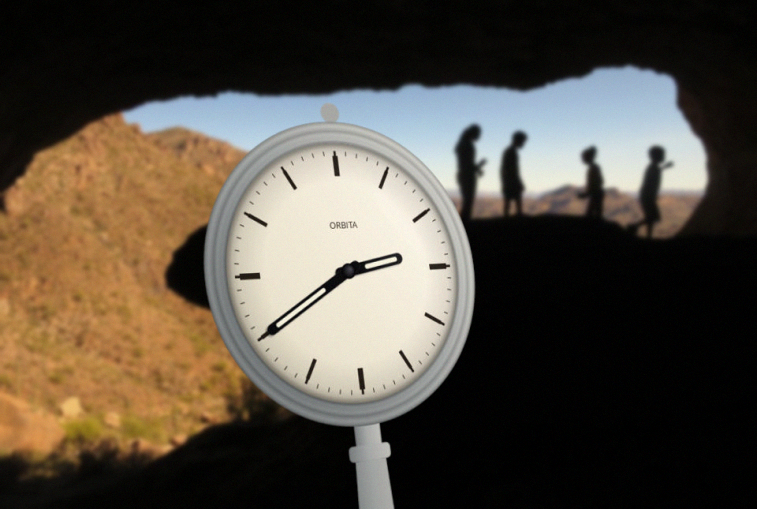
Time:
2:40
